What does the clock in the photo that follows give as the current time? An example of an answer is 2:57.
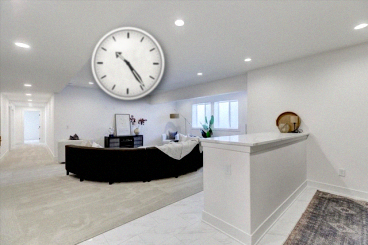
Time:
10:24
